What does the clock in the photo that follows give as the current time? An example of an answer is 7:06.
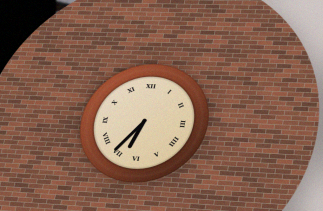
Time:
6:36
